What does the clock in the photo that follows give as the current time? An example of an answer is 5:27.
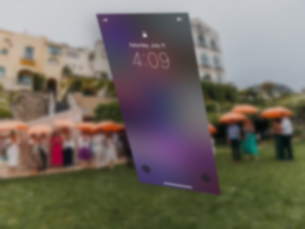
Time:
4:09
